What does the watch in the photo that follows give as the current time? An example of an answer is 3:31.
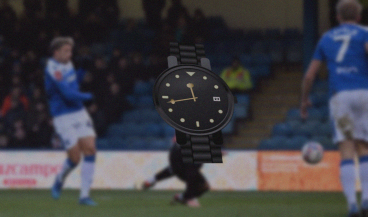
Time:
11:43
